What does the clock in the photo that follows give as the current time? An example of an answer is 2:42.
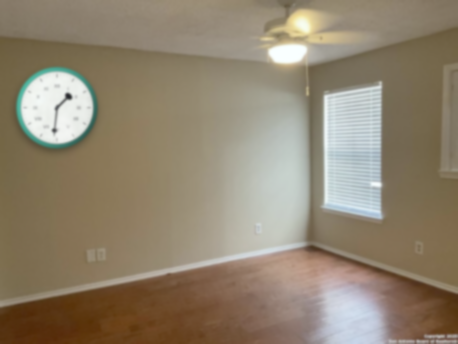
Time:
1:31
